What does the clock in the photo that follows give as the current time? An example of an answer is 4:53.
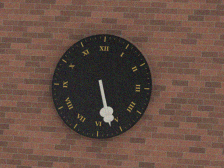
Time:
5:27
